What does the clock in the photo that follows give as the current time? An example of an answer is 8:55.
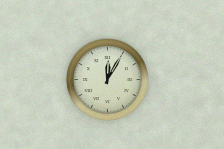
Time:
12:05
